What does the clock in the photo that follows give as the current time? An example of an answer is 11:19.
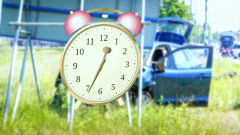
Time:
12:34
